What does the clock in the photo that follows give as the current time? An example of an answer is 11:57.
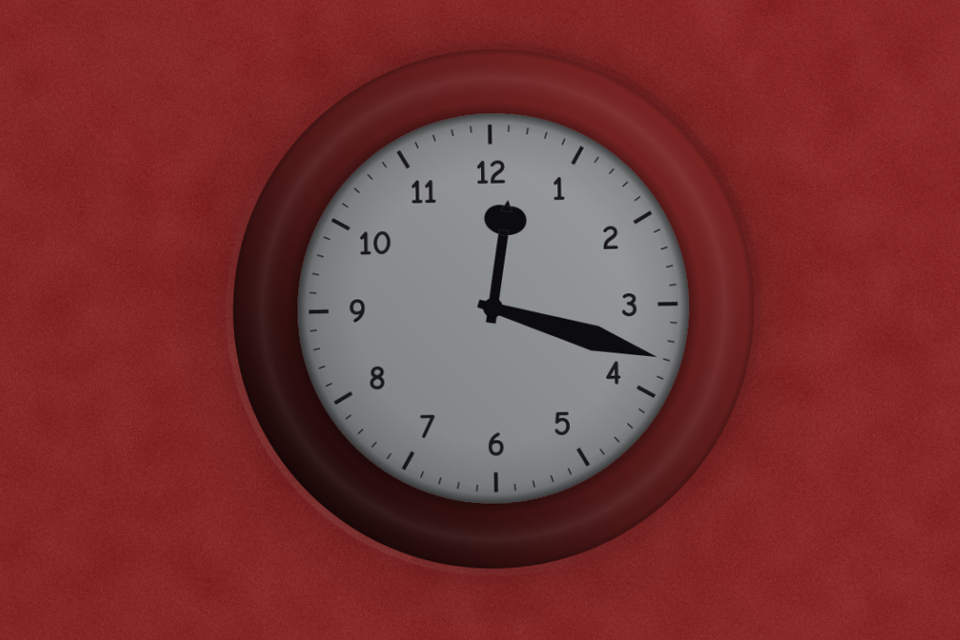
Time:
12:18
